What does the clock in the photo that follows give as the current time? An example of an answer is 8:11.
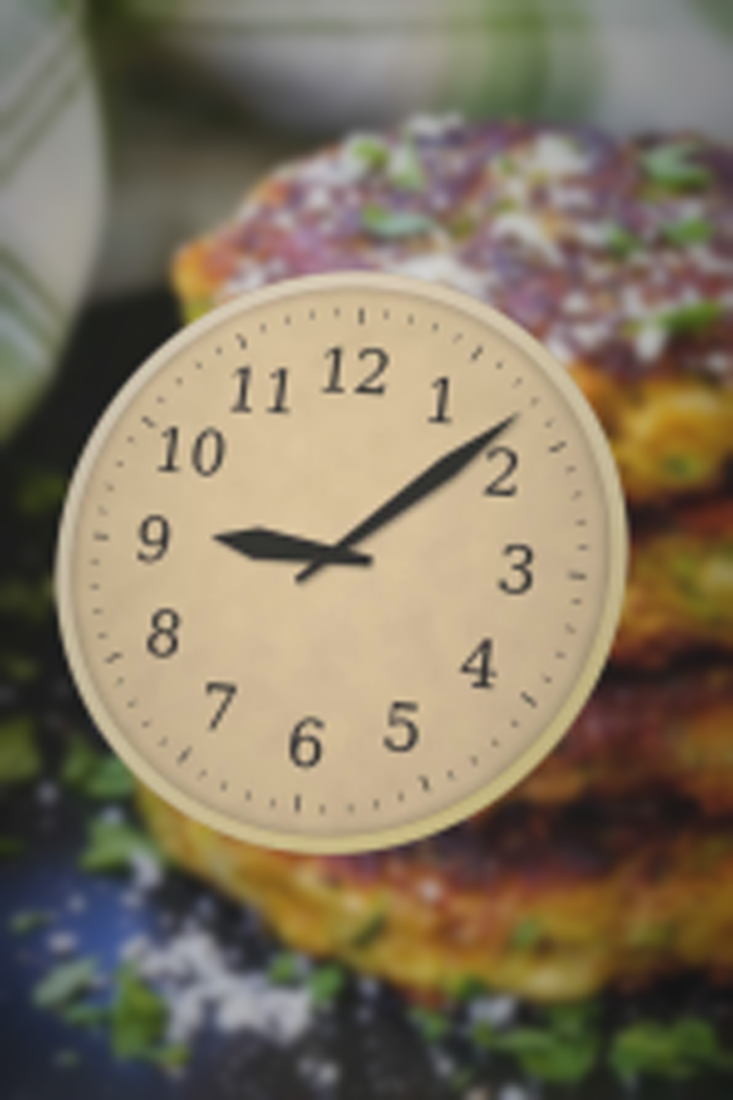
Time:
9:08
